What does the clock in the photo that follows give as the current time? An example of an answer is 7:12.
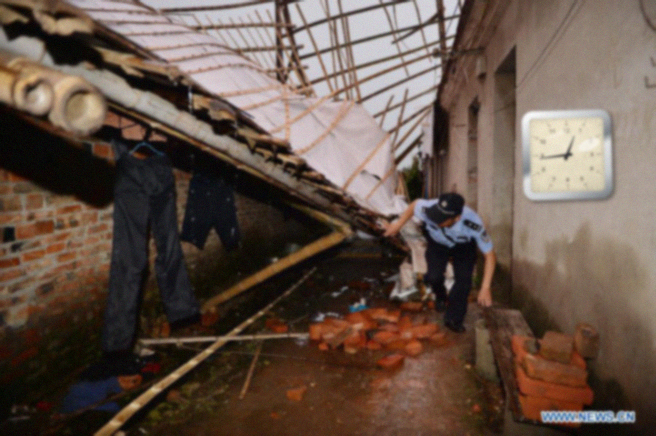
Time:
12:44
